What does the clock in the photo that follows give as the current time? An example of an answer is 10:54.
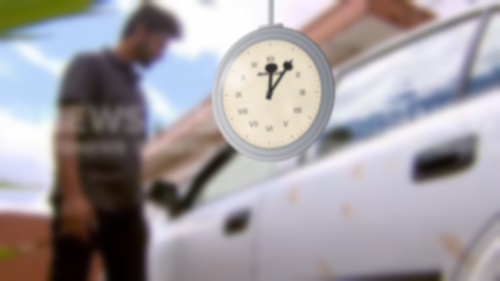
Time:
12:06
